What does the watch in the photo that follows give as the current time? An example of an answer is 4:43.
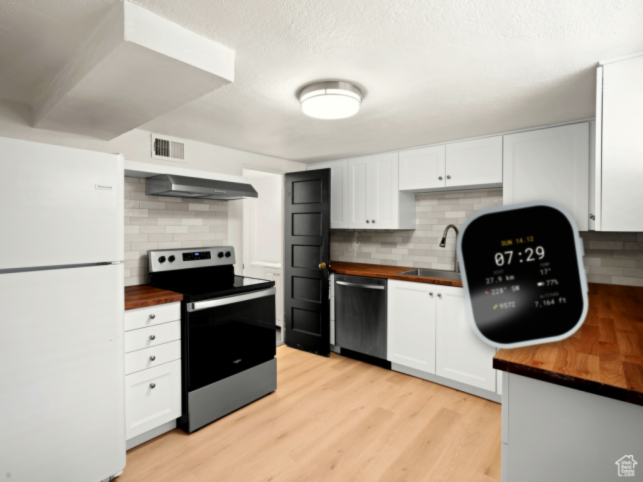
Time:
7:29
